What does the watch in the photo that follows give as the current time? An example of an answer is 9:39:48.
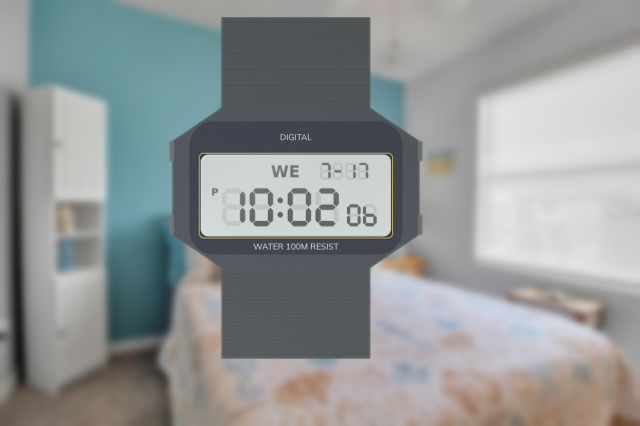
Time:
10:02:06
